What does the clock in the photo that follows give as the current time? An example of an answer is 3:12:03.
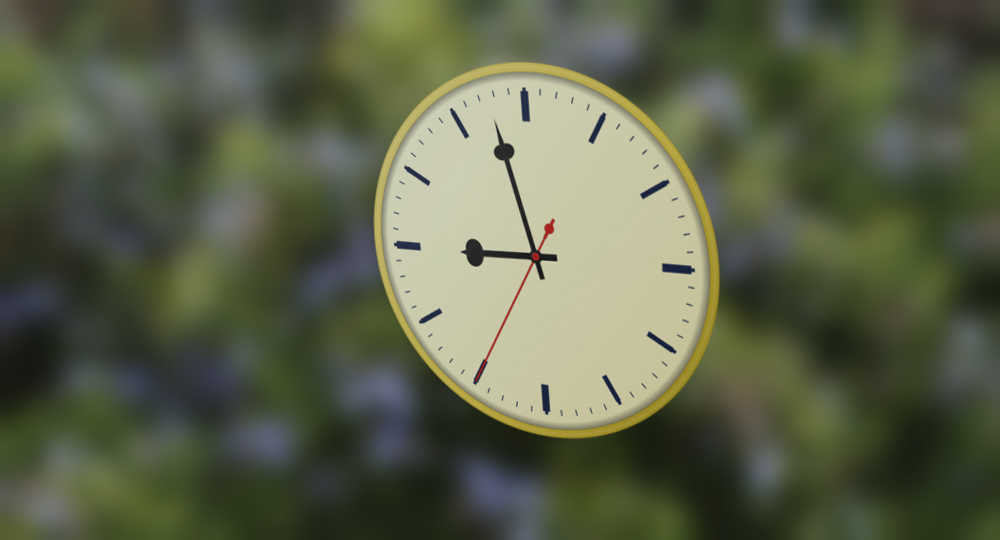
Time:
8:57:35
